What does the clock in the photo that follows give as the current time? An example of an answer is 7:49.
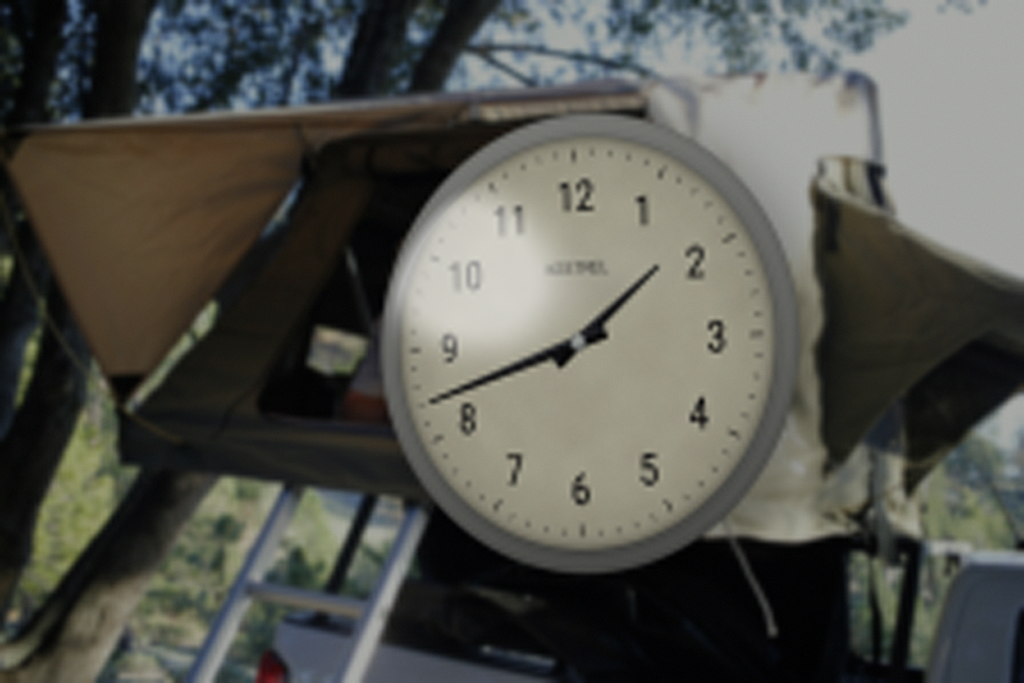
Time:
1:42
